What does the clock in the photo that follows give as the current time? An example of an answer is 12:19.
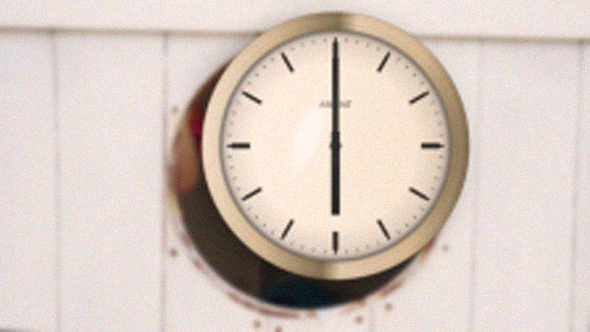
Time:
6:00
